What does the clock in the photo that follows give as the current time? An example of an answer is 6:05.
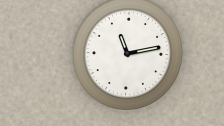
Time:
11:13
